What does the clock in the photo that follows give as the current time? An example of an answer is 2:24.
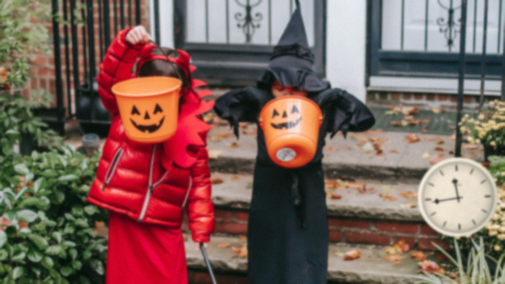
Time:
11:44
